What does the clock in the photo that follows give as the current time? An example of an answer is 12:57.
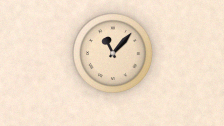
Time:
11:07
